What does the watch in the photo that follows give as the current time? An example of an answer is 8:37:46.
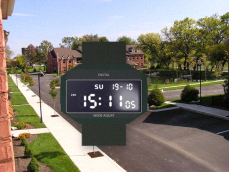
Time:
15:11:05
